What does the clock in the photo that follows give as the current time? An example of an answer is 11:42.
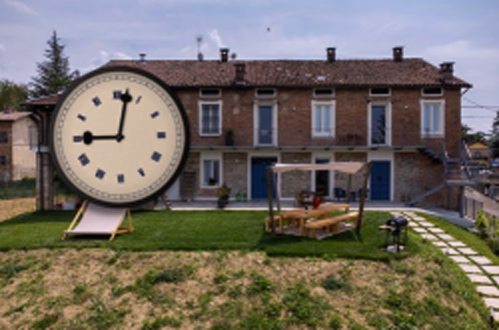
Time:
9:02
